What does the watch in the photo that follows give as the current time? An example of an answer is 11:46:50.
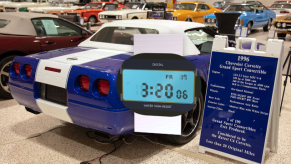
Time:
3:20:06
